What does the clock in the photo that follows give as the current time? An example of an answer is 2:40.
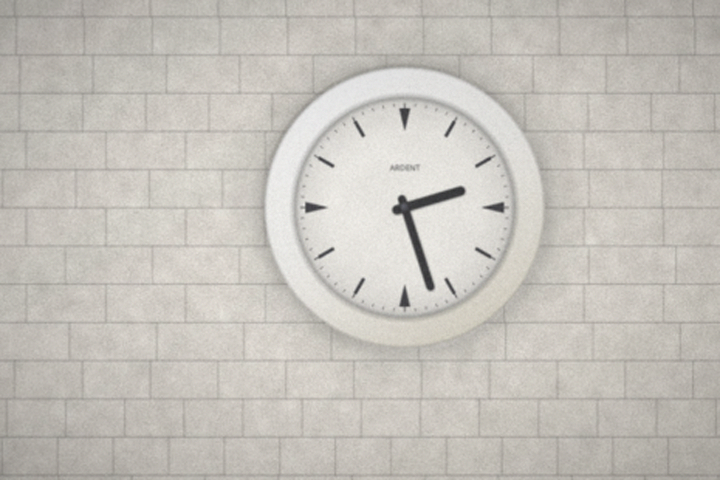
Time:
2:27
